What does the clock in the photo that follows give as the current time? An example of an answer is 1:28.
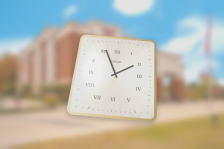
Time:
1:56
